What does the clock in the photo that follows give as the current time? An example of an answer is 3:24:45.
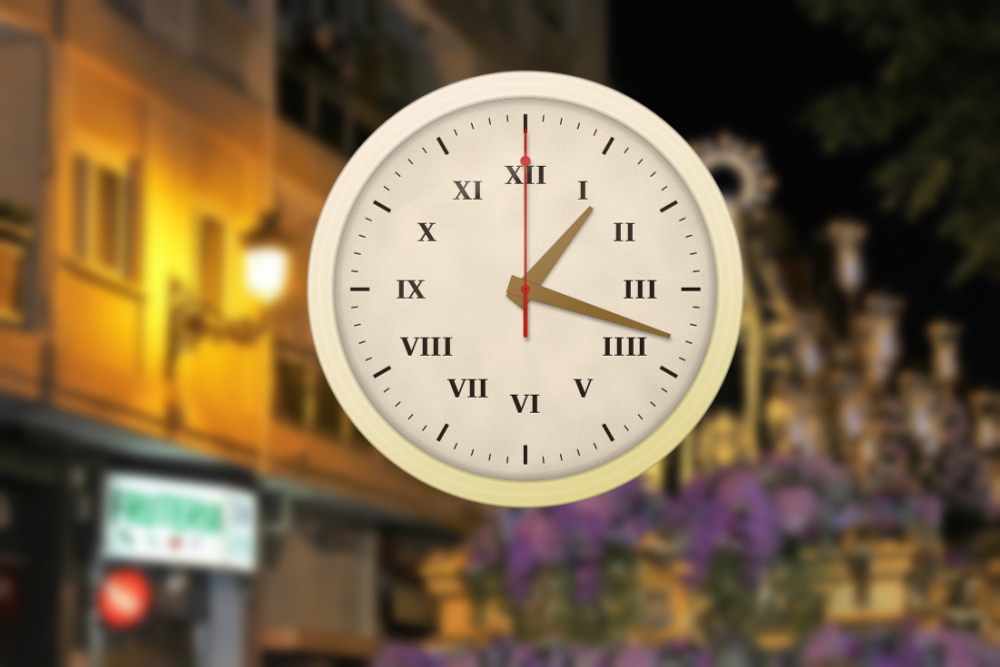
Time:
1:18:00
